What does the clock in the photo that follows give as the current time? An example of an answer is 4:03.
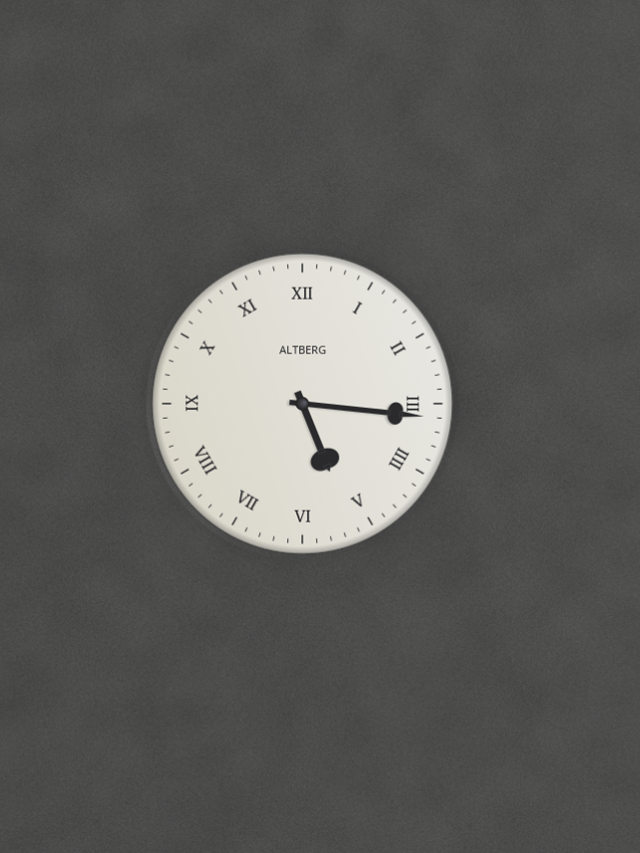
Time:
5:16
